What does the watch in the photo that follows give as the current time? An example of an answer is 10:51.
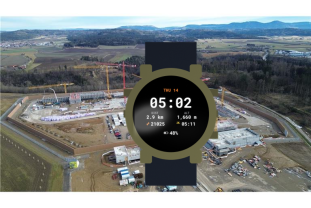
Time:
5:02
